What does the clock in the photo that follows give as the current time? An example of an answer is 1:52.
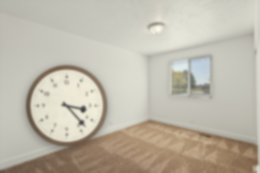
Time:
3:23
